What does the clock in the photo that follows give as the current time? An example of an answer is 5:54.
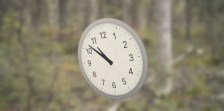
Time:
10:52
